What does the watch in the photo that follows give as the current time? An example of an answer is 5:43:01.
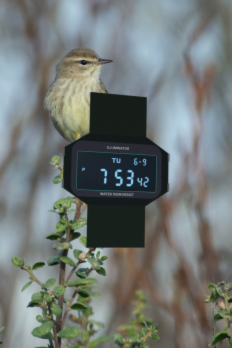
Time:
7:53:42
